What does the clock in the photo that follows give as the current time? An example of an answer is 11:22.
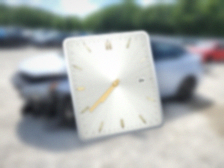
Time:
7:39
